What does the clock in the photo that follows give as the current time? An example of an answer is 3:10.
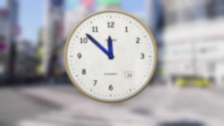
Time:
11:52
